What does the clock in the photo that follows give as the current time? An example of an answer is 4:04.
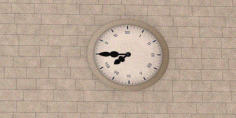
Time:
7:45
